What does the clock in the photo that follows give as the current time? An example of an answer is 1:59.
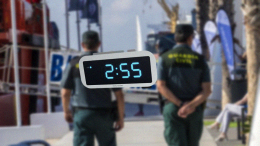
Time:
2:55
